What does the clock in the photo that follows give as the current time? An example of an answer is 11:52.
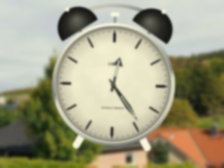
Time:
12:24
